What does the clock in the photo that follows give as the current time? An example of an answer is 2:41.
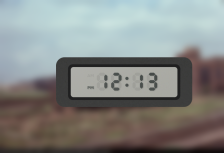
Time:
12:13
